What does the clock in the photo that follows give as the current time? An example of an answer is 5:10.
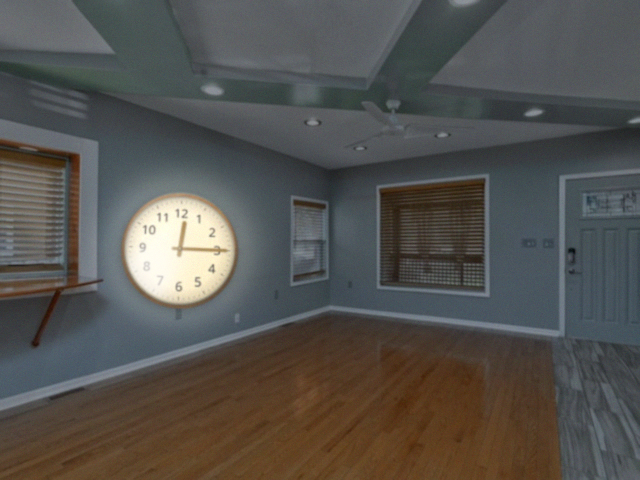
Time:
12:15
